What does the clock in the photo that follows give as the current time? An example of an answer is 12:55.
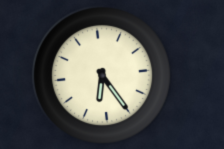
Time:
6:25
